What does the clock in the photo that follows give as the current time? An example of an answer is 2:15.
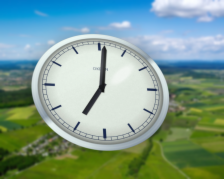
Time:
7:01
